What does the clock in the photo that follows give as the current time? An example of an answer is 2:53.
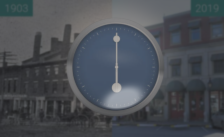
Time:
6:00
